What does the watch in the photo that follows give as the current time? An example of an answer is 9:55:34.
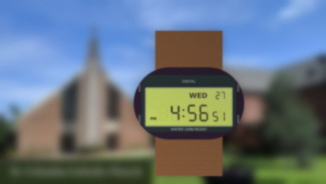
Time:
4:56:51
